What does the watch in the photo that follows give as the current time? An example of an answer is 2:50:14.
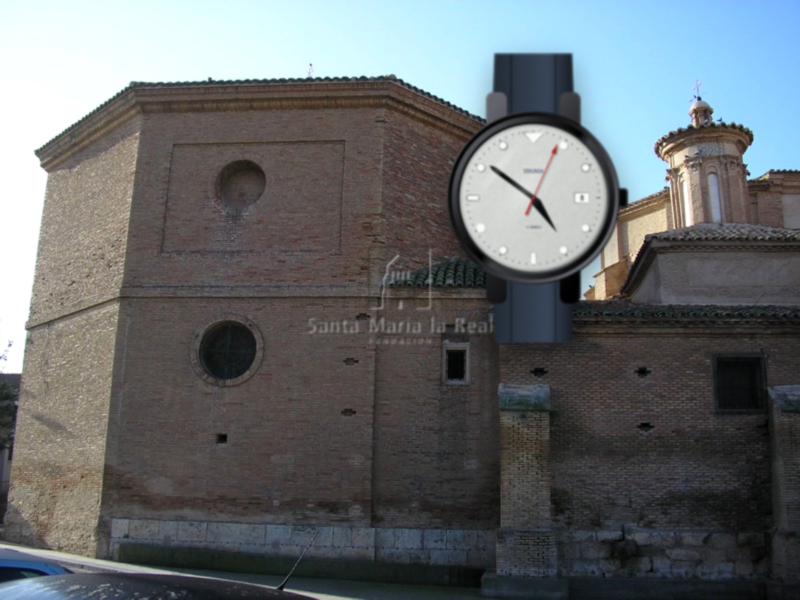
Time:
4:51:04
